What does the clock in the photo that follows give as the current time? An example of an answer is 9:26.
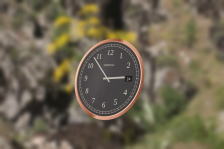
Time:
2:53
